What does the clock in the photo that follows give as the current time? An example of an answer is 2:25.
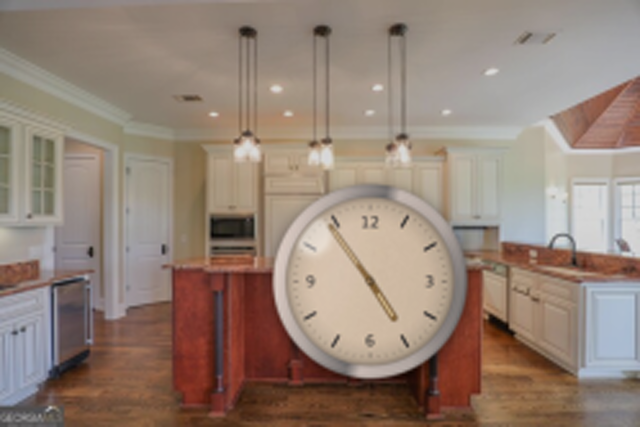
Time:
4:54
